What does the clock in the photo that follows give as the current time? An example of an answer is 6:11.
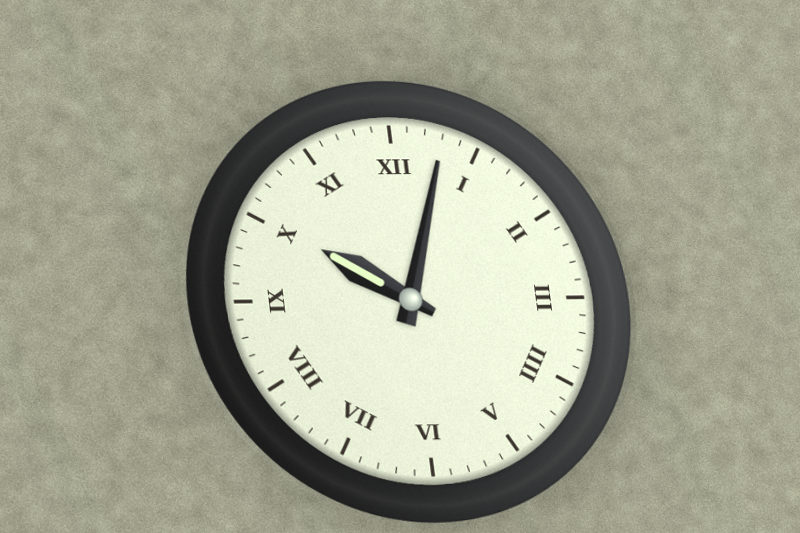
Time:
10:03
